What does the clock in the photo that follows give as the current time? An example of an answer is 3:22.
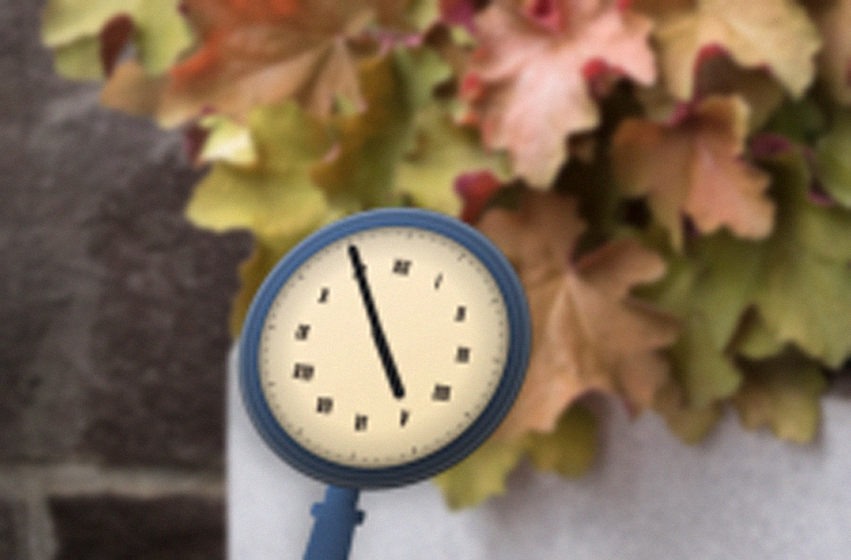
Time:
4:55
